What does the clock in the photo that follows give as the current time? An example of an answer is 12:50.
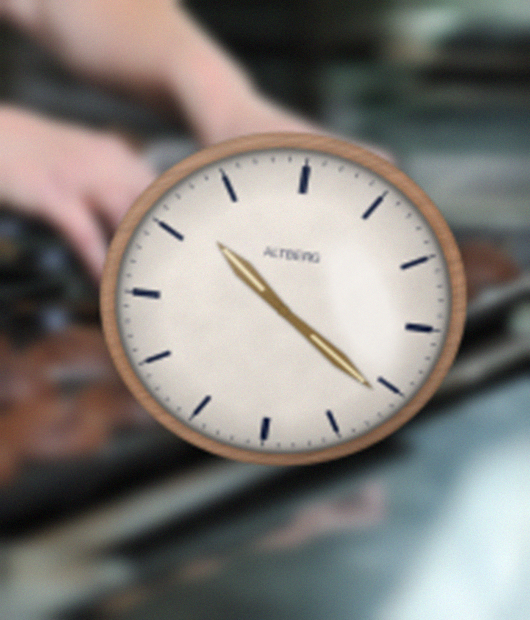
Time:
10:21
